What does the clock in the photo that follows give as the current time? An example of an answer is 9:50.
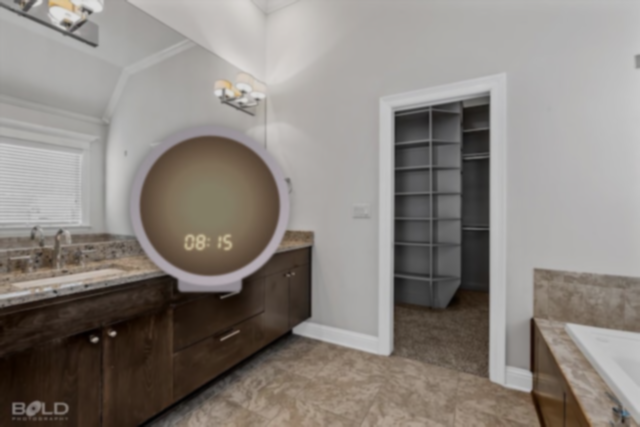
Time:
8:15
